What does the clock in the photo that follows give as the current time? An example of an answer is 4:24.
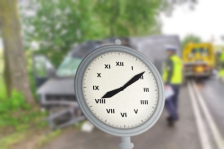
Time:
8:09
